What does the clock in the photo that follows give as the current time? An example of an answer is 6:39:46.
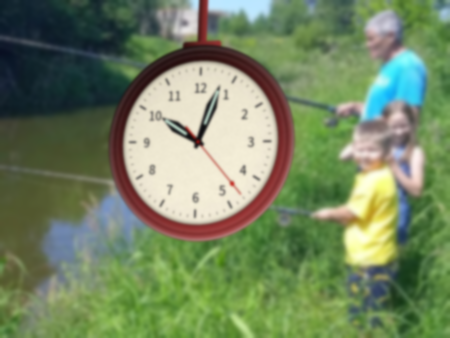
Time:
10:03:23
